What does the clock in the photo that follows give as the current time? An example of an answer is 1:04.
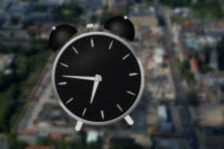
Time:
6:47
